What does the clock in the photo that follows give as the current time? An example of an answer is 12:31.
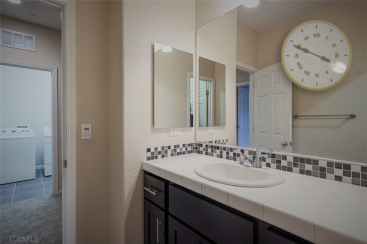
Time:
3:49
